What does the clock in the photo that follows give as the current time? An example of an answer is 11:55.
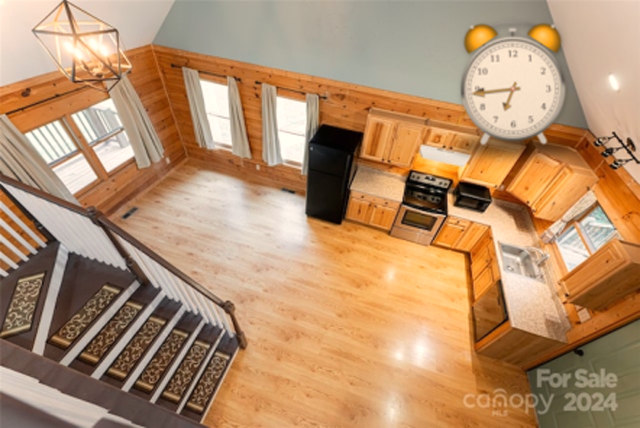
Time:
6:44
